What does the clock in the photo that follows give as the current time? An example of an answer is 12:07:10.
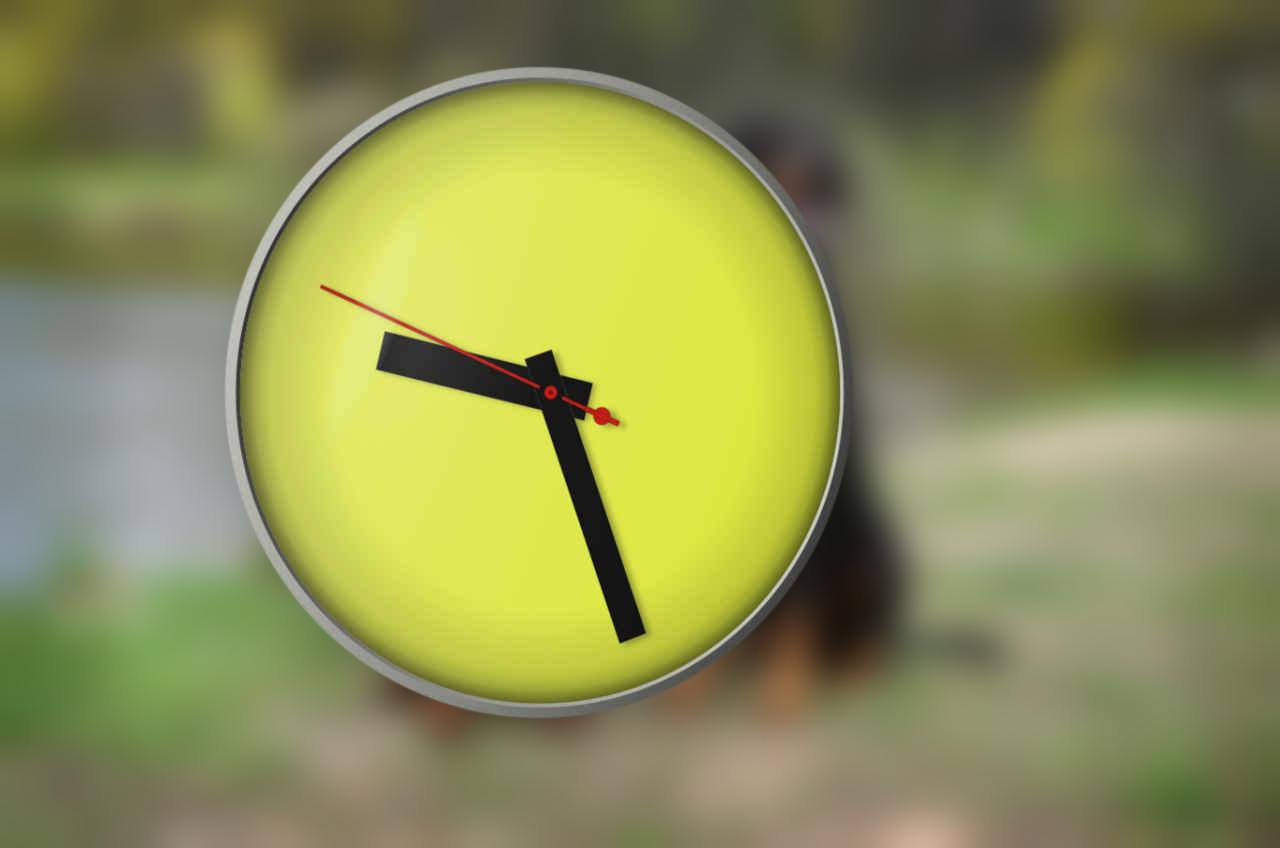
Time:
9:26:49
